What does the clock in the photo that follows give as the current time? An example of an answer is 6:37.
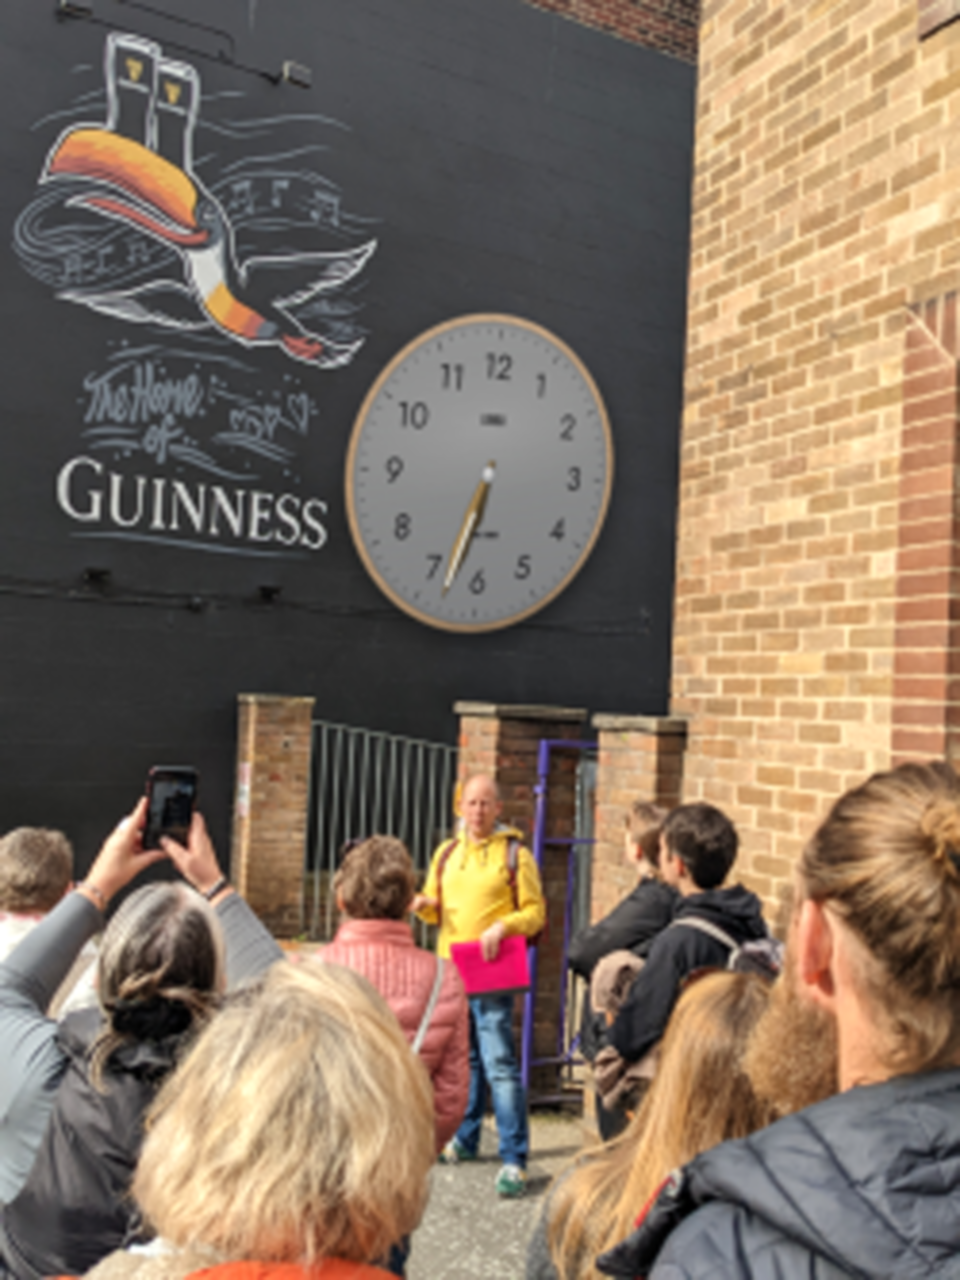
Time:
6:33
